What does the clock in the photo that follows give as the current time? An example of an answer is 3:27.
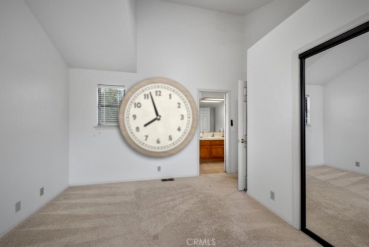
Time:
7:57
